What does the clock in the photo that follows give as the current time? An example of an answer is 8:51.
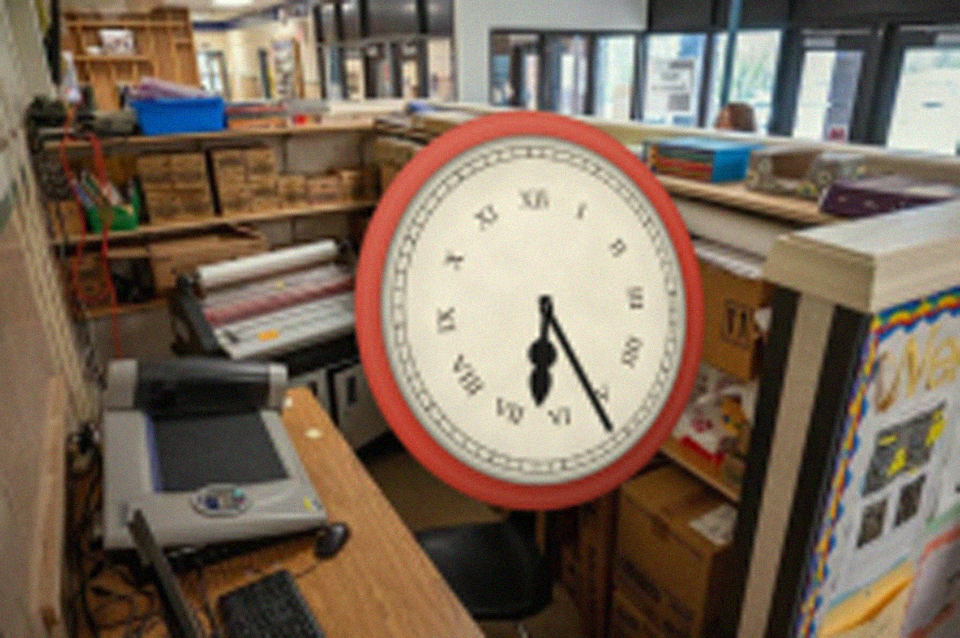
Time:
6:26
